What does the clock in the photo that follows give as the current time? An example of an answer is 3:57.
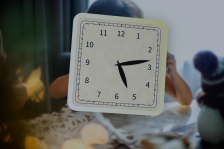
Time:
5:13
